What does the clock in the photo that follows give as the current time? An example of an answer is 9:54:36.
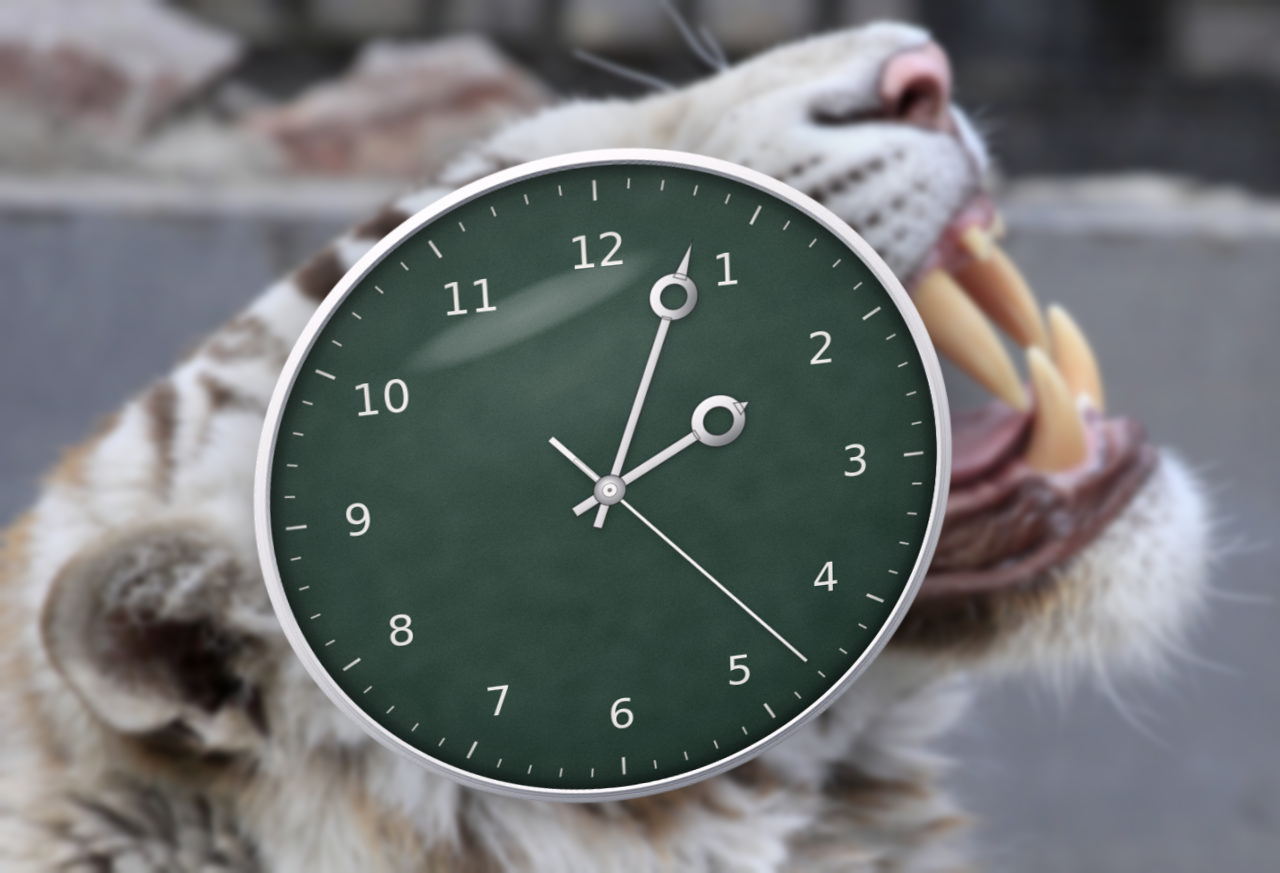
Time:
2:03:23
